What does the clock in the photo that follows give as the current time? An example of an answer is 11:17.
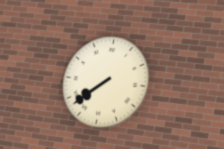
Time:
7:38
